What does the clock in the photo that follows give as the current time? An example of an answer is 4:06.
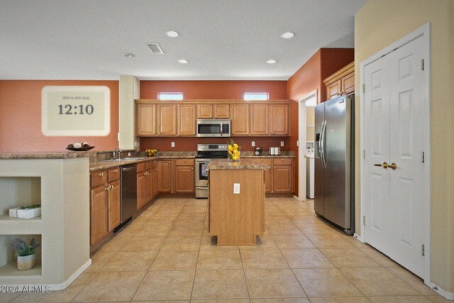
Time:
12:10
